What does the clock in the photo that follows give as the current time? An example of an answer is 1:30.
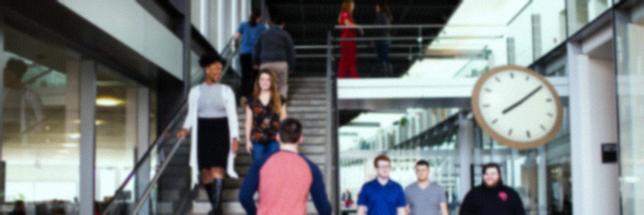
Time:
8:10
